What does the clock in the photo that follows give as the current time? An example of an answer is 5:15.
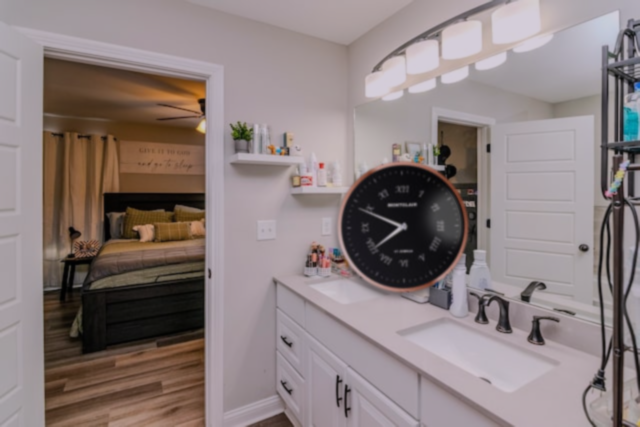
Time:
7:49
